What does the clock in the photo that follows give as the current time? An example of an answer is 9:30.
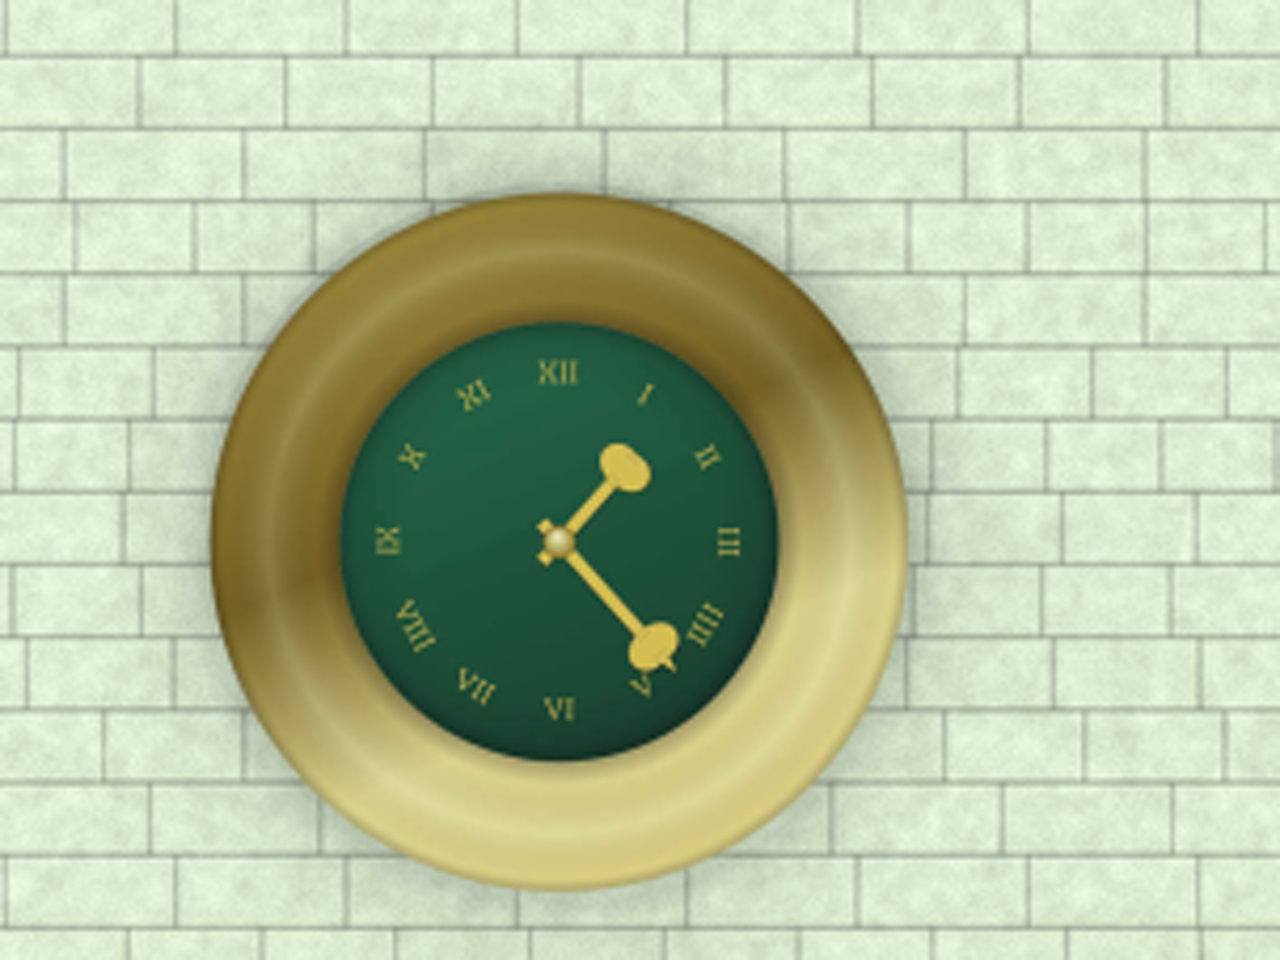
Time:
1:23
